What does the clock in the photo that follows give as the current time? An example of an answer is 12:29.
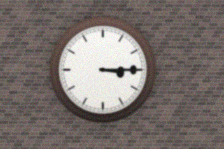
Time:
3:15
